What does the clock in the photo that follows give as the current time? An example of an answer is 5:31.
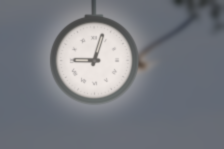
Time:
9:03
